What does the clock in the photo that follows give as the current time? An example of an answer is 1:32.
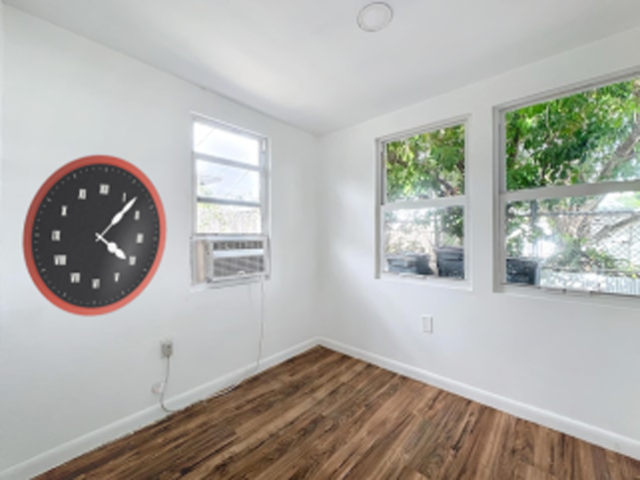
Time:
4:07
